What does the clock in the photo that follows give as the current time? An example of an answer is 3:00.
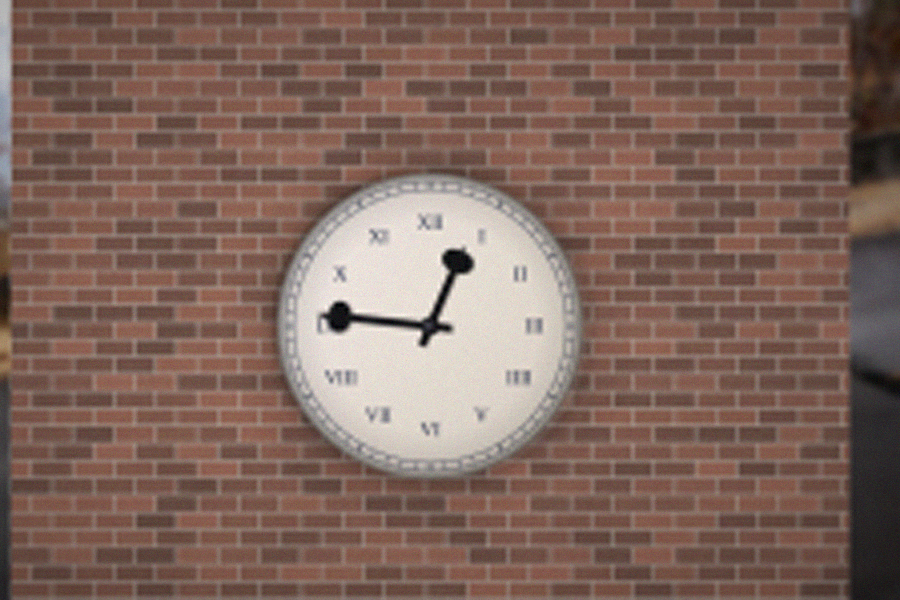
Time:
12:46
